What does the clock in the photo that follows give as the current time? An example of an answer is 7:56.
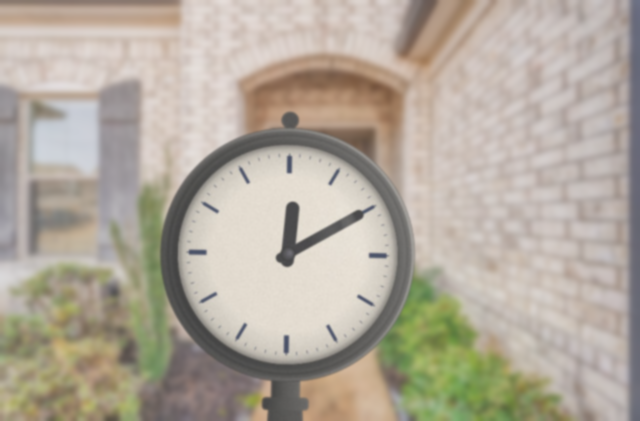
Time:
12:10
